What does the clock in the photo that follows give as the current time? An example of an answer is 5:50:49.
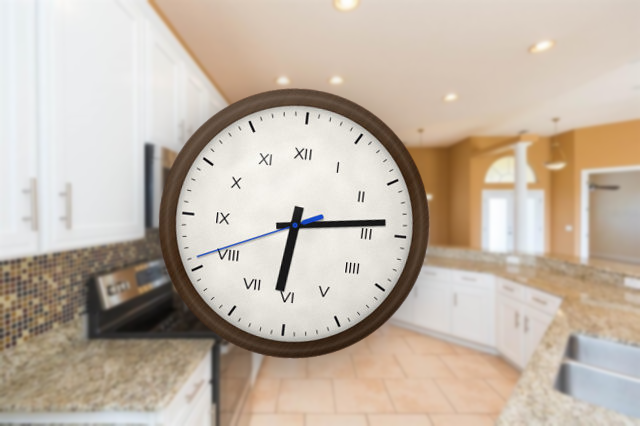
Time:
6:13:41
